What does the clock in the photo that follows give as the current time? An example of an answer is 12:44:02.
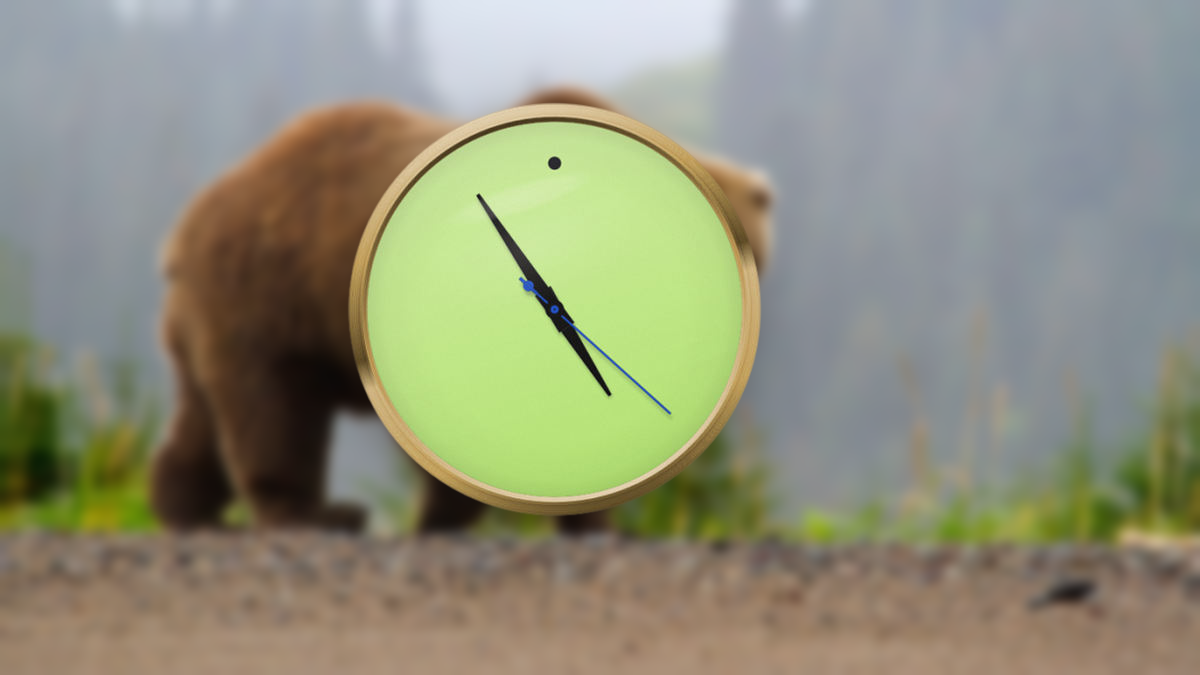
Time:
4:54:22
